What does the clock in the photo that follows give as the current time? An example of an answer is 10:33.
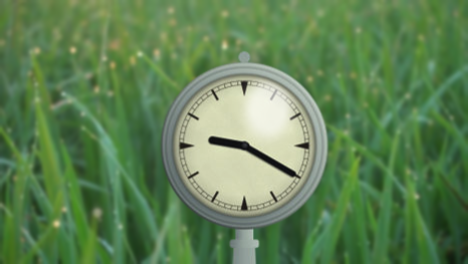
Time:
9:20
